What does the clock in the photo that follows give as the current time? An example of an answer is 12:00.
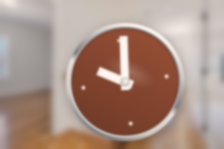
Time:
10:01
